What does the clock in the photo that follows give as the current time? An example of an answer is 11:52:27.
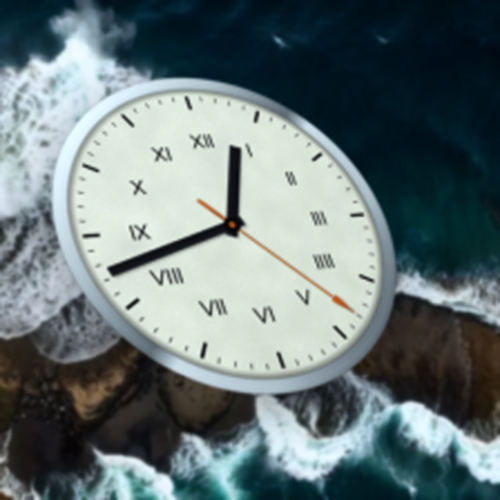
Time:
12:42:23
